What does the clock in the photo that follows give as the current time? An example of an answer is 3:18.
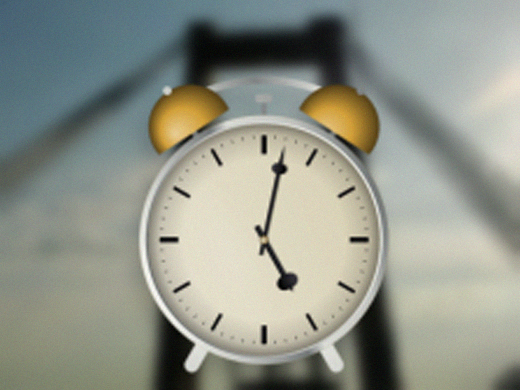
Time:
5:02
